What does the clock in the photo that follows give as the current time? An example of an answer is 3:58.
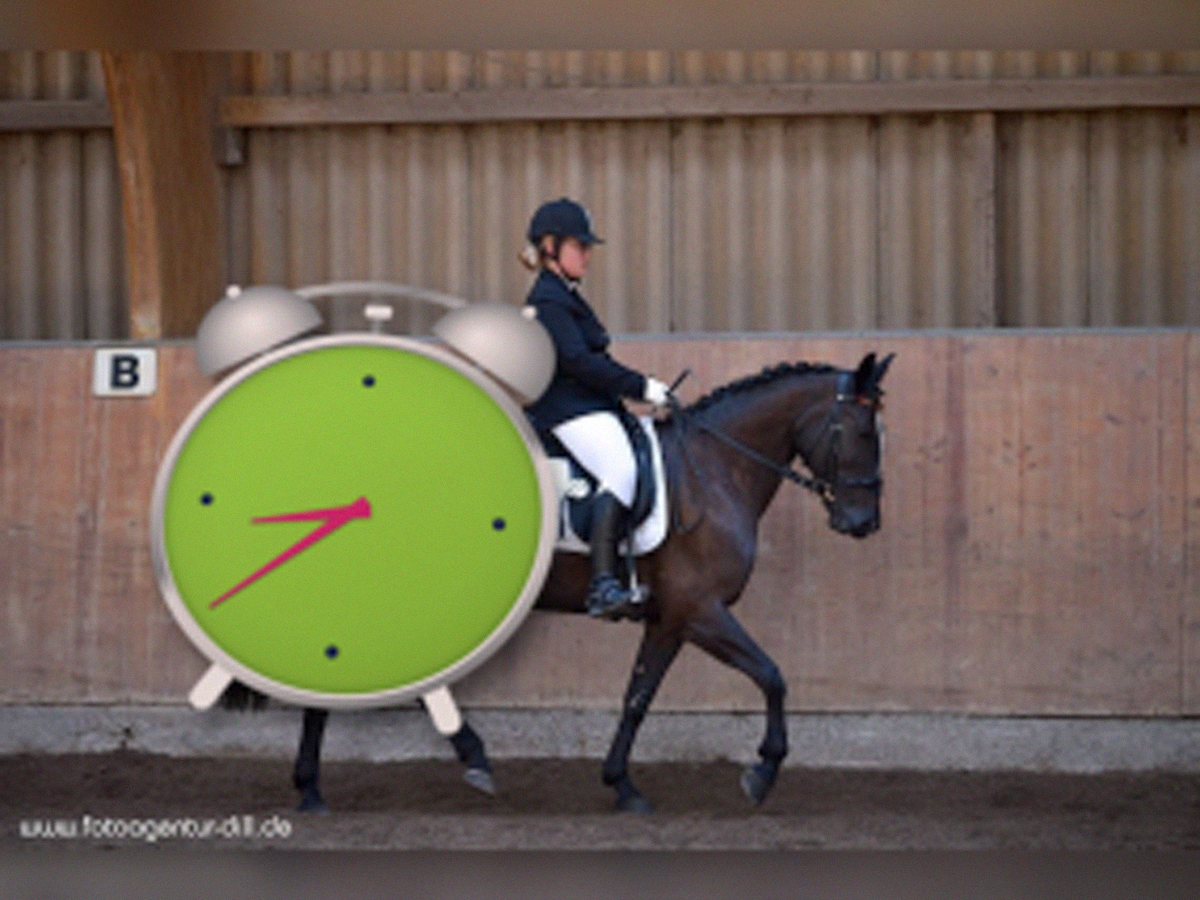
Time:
8:38
